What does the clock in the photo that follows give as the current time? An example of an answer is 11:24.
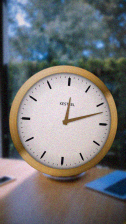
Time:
12:12
